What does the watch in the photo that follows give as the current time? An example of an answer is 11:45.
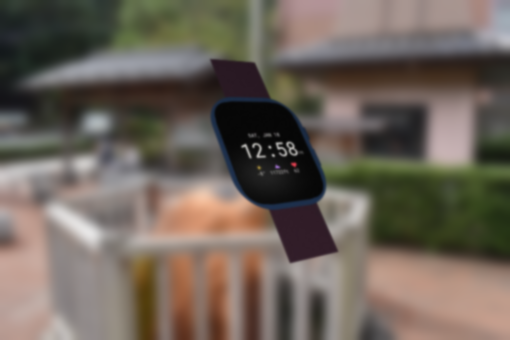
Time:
12:58
